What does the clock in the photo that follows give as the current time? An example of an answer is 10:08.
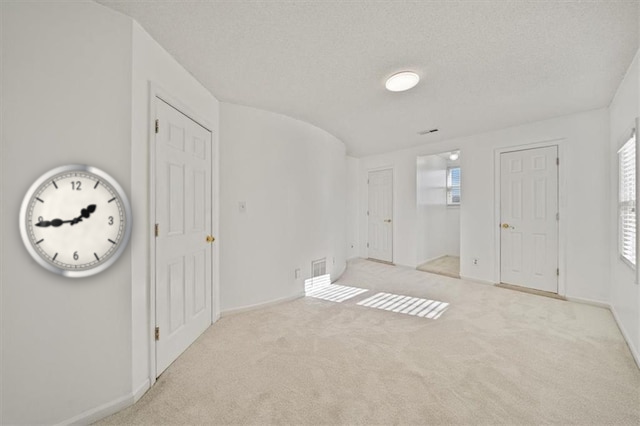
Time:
1:44
